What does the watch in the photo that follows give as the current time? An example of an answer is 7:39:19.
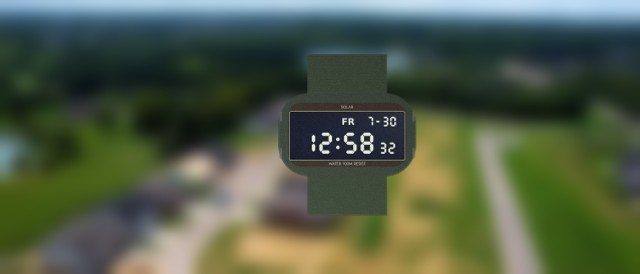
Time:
12:58:32
